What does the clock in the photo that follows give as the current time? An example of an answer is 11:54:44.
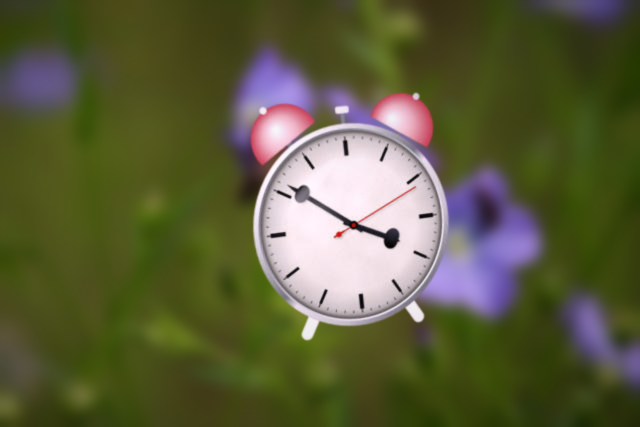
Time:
3:51:11
